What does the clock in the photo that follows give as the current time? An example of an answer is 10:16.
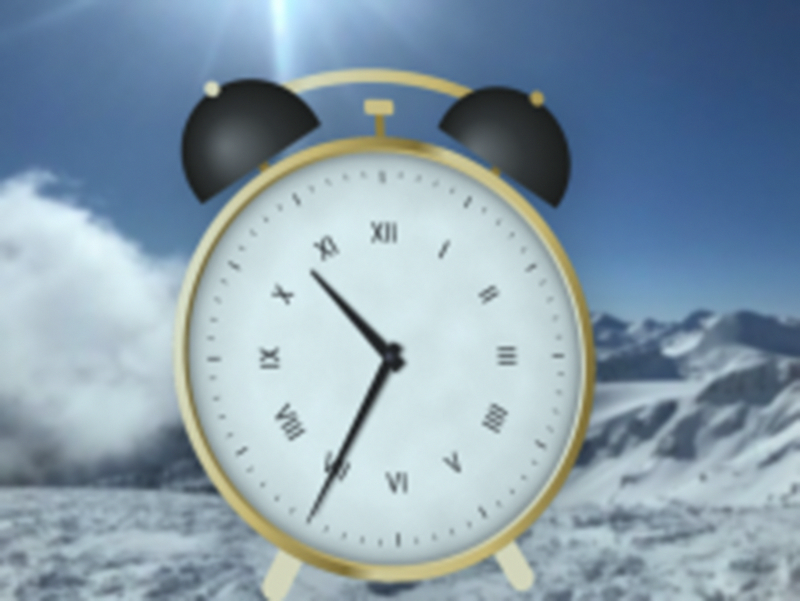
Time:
10:35
